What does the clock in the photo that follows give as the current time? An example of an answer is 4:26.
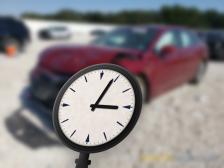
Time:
3:04
